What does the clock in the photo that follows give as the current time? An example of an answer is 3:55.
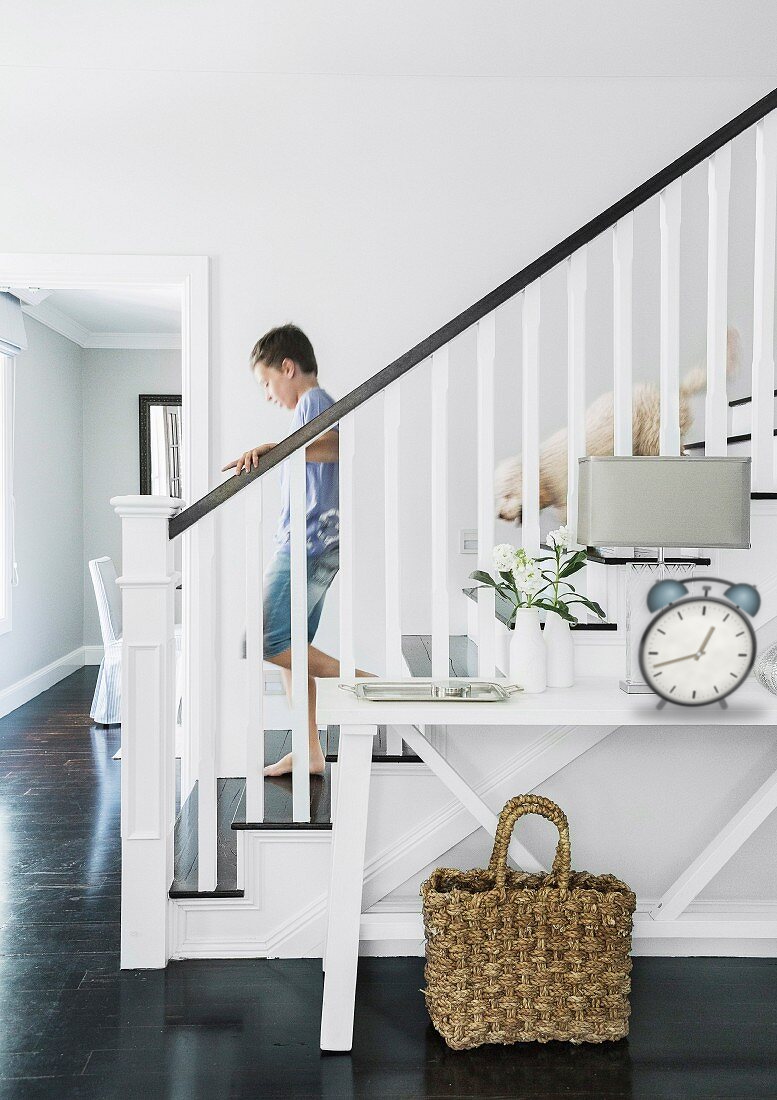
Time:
12:42
